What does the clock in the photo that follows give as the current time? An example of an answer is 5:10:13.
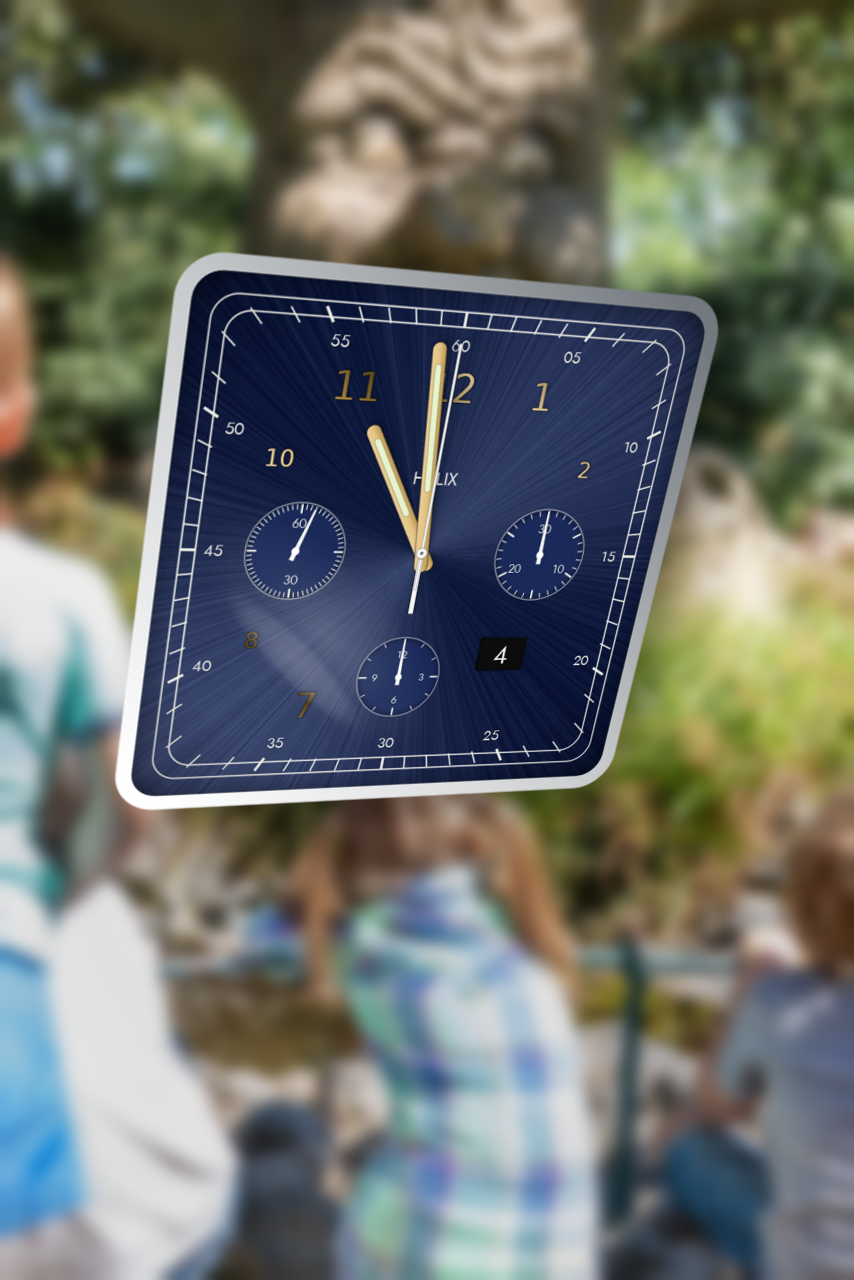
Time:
10:59:03
